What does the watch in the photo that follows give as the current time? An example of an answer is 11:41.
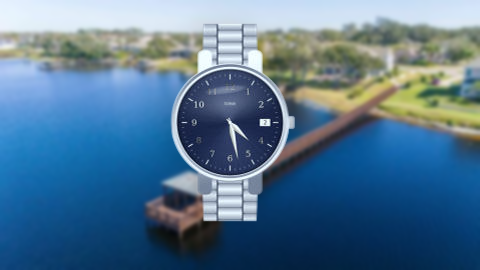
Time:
4:28
